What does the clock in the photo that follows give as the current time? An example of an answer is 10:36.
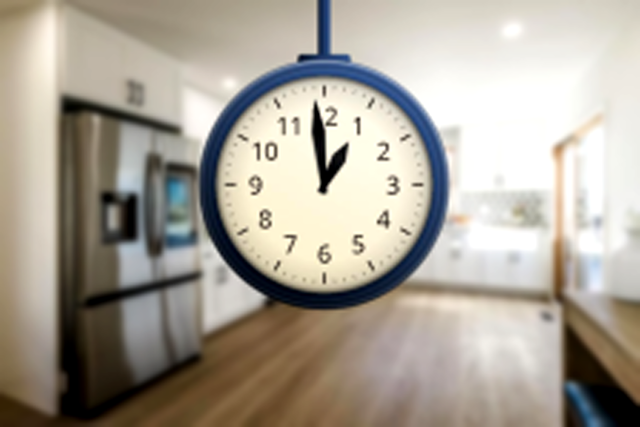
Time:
12:59
